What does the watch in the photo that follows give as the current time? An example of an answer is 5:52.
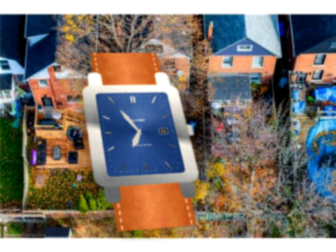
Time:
6:55
